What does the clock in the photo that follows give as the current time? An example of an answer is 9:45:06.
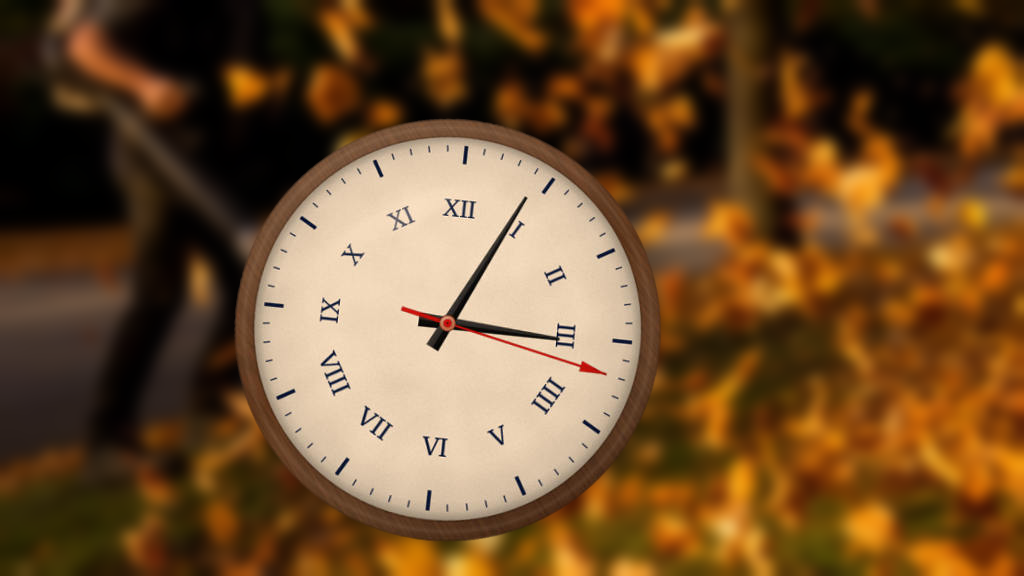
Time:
3:04:17
